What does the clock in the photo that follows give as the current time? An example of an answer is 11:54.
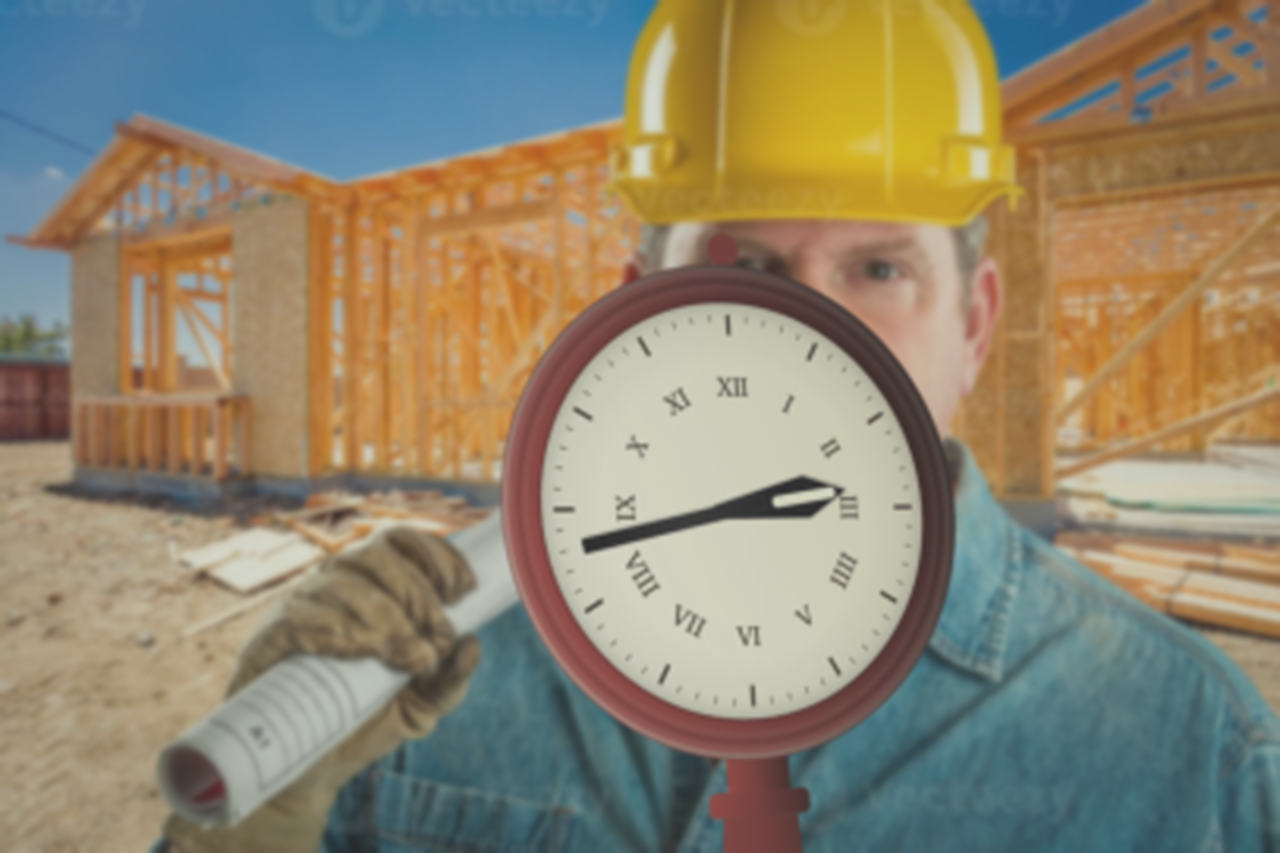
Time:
2:43
